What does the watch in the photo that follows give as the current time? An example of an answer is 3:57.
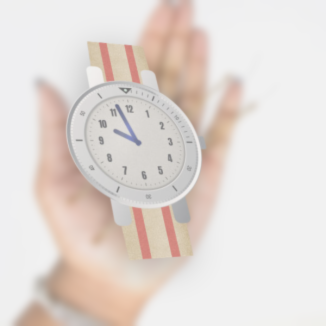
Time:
9:57
